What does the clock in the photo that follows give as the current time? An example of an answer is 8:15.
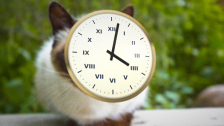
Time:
4:02
